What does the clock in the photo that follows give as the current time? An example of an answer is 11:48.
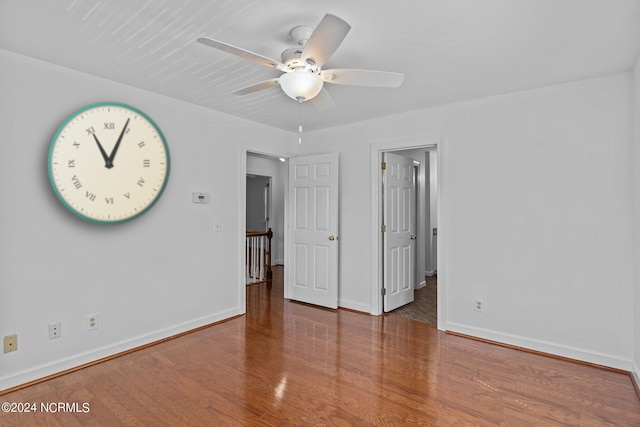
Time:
11:04
